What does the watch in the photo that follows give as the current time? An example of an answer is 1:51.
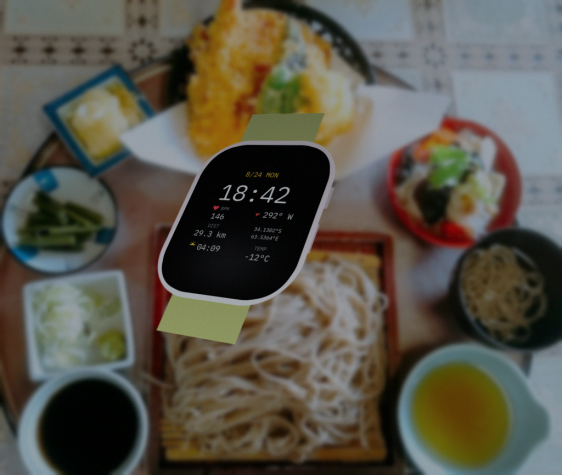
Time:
18:42
